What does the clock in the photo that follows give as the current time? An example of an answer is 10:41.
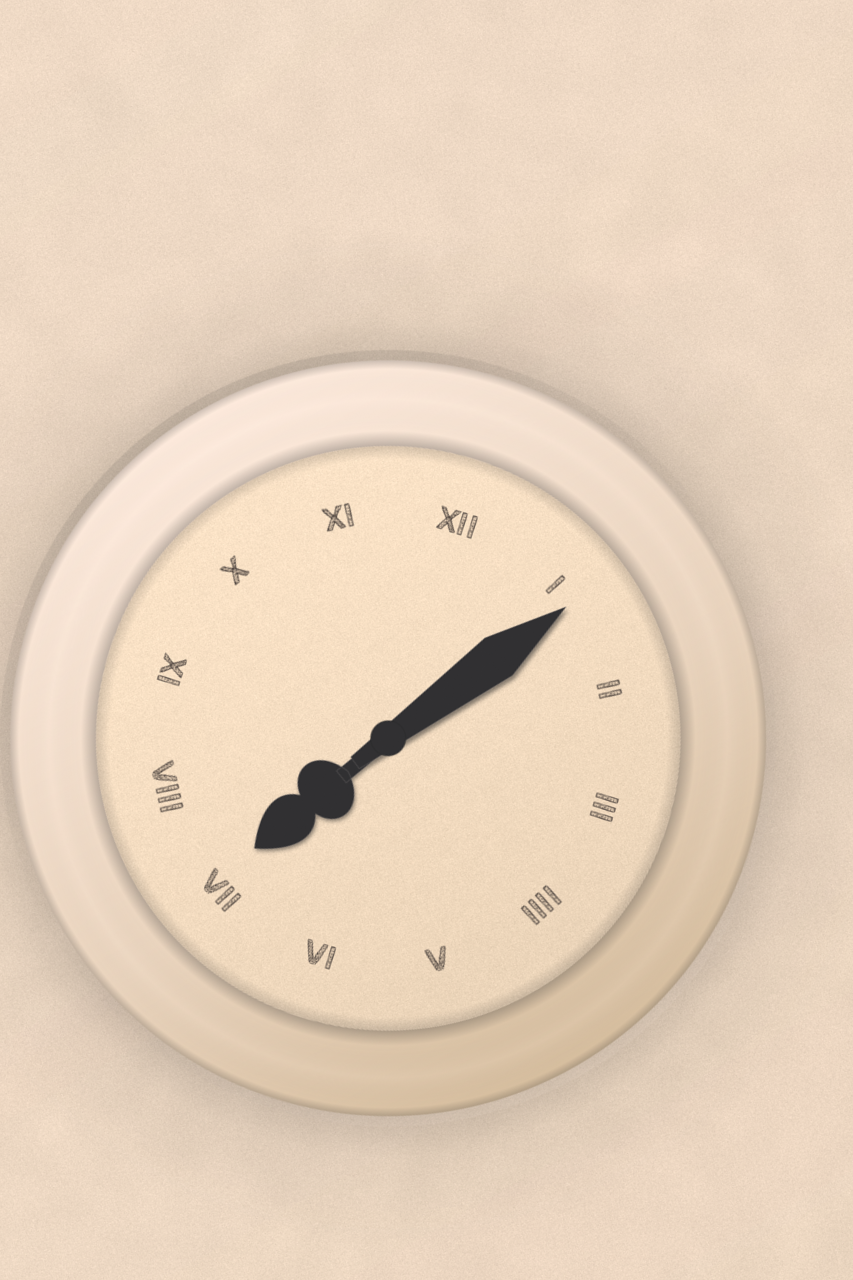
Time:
7:06
